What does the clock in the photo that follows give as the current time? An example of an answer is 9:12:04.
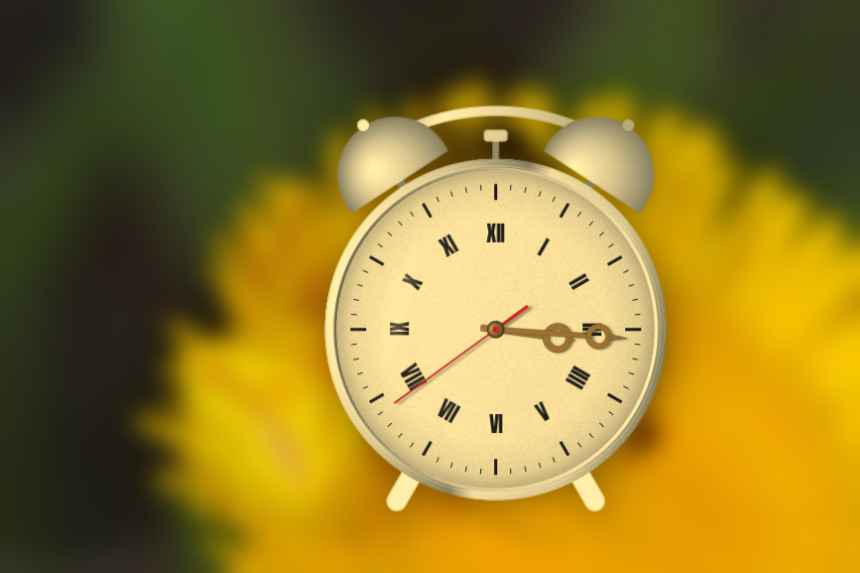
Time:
3:15:39
